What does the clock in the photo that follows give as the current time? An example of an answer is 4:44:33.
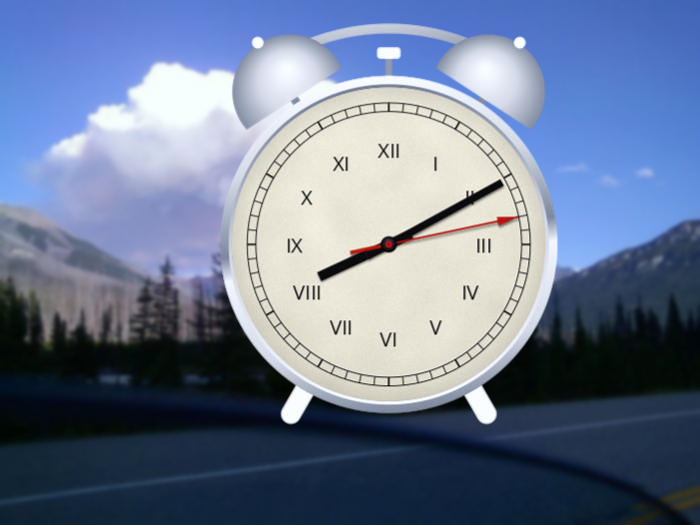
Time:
8:10:13
